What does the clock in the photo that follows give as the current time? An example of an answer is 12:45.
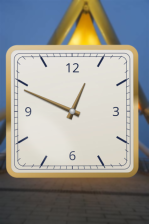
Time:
12:49
